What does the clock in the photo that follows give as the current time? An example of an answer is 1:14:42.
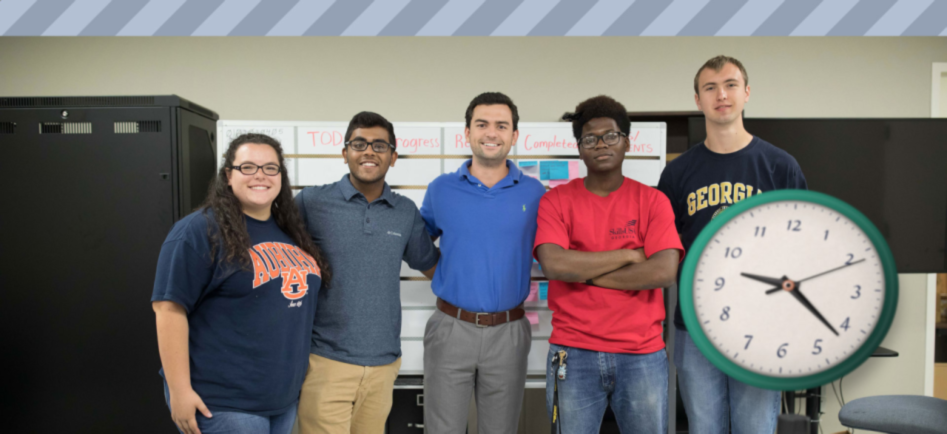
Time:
9:22:11
